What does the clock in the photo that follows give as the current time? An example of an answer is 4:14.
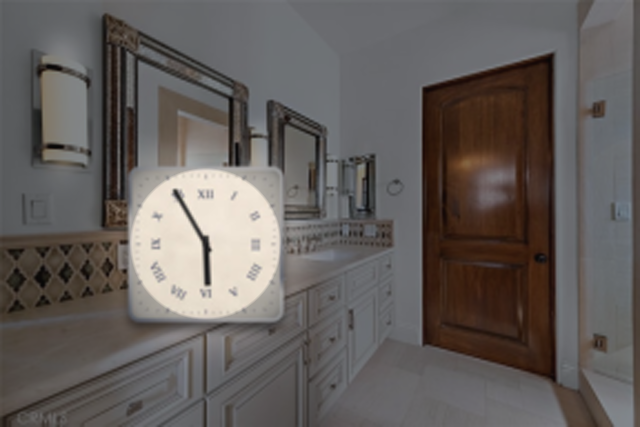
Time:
5:55
